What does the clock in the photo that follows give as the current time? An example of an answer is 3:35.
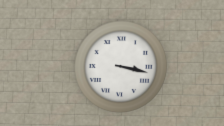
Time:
3:17
